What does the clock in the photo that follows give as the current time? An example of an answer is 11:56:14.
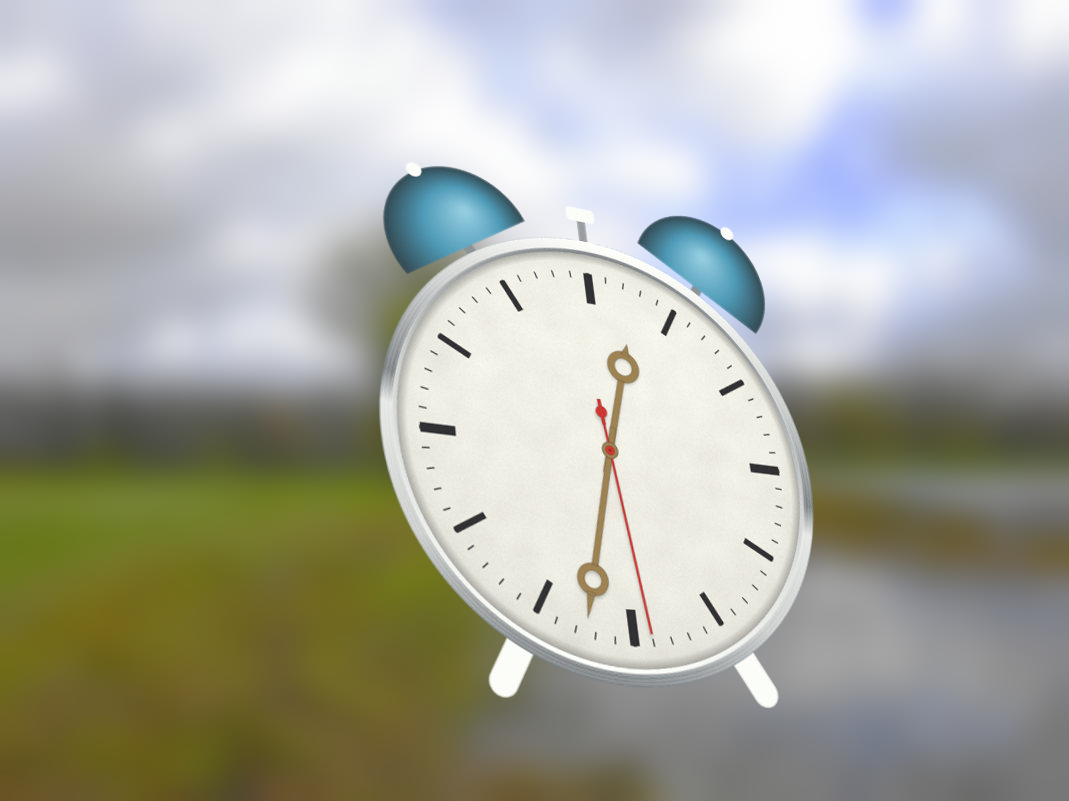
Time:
12:32:29
